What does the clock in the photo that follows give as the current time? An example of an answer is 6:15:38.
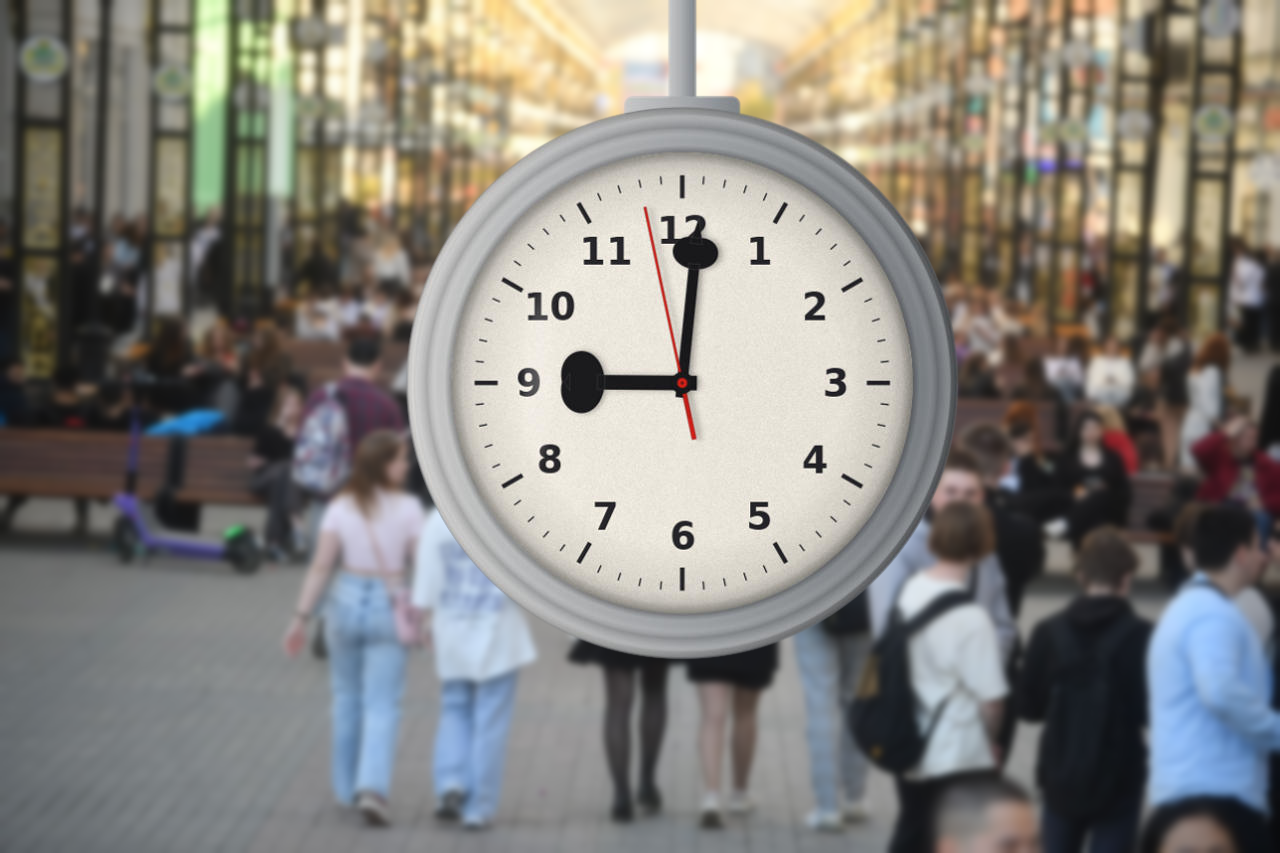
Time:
9:00:58
